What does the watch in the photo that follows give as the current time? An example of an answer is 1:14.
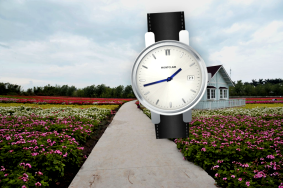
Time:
1:43
